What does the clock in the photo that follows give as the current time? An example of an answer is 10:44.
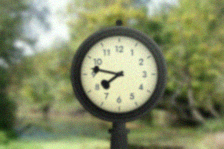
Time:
7:47
